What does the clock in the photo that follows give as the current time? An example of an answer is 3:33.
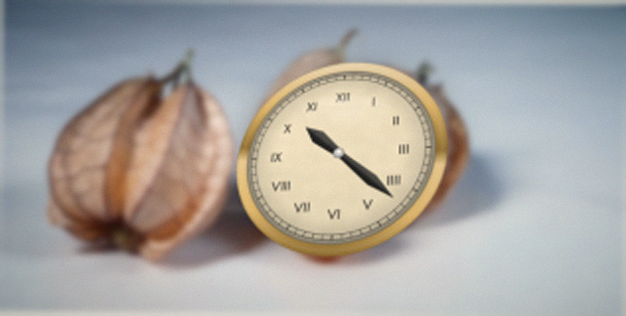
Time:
10:22
